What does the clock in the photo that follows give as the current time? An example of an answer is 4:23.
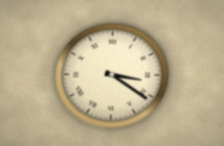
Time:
3:21
